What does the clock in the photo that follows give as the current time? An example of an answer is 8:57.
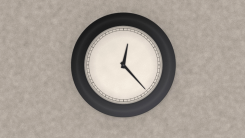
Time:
12:23
